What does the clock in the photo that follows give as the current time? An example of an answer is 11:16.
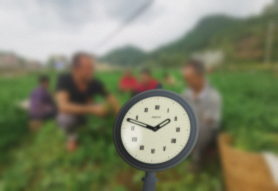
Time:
1:48
